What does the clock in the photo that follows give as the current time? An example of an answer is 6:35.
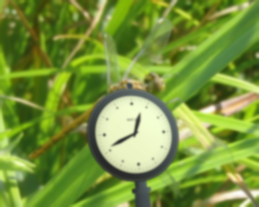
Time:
12:41
